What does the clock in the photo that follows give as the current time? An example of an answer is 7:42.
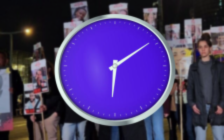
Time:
6:09
